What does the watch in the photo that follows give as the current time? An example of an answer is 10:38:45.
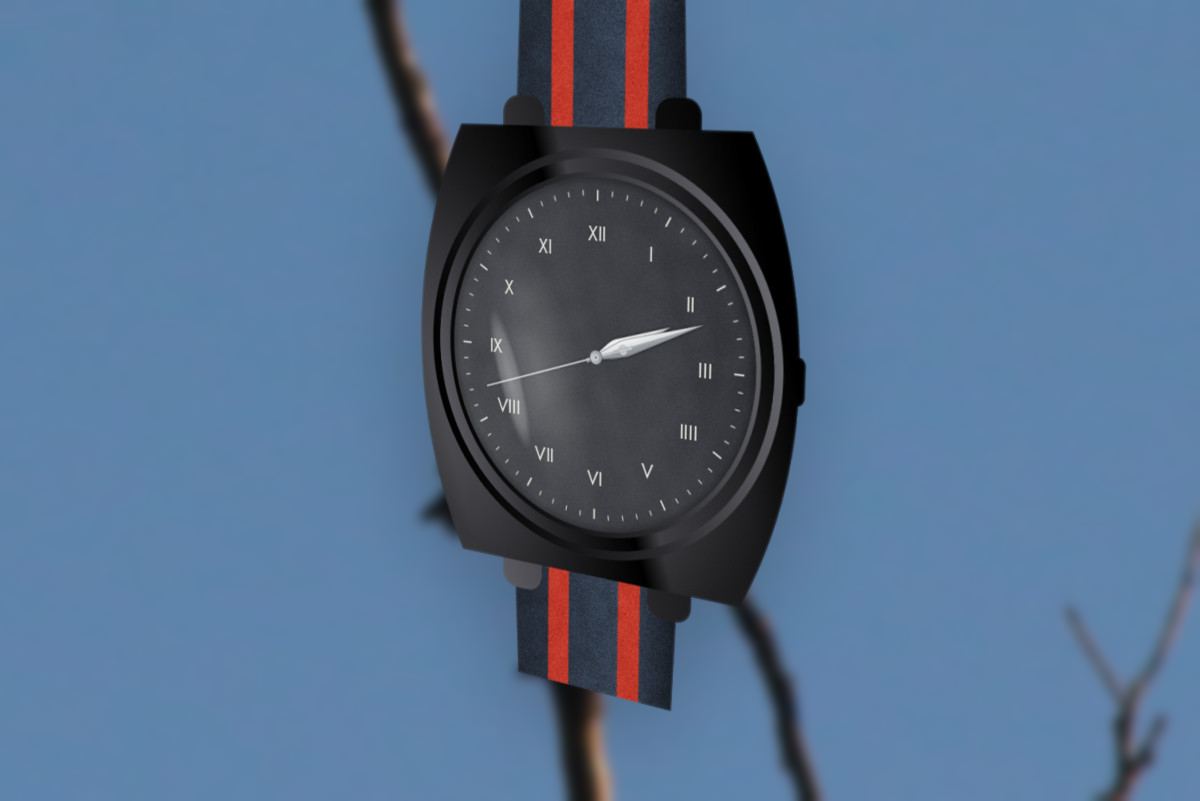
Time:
2:11:42
